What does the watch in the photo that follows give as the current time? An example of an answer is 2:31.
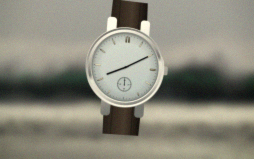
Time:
8:10
